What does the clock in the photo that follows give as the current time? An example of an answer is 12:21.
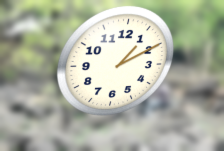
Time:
1:10
